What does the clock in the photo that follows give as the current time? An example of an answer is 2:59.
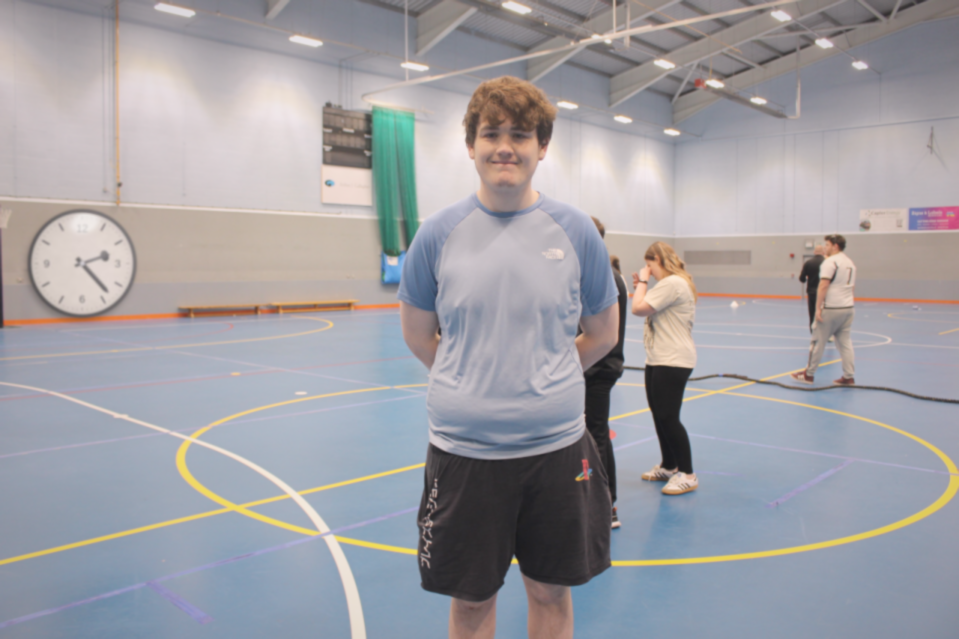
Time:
2:23
